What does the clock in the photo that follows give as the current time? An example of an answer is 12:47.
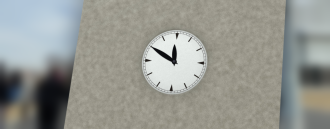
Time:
11:50
